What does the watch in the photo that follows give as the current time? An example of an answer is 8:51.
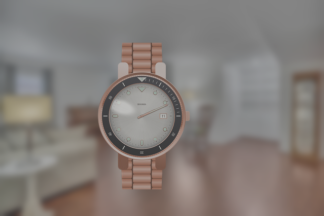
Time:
2:11
